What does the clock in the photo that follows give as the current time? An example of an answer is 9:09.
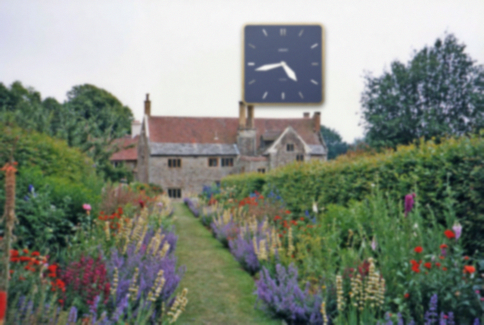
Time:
4:43
